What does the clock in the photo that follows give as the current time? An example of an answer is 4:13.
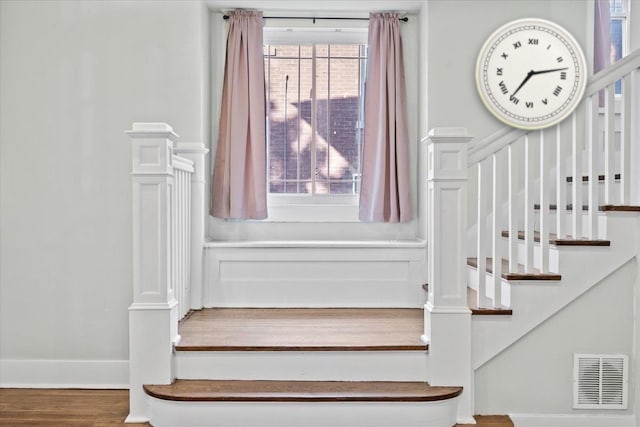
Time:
7:13
